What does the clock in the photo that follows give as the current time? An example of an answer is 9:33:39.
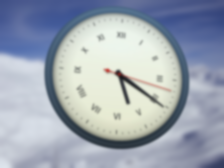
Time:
5:20:17
